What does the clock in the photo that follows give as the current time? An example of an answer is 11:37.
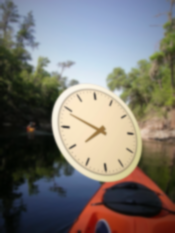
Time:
7:49
